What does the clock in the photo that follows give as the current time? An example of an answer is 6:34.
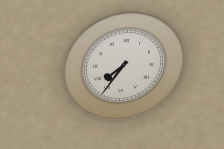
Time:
7:35
